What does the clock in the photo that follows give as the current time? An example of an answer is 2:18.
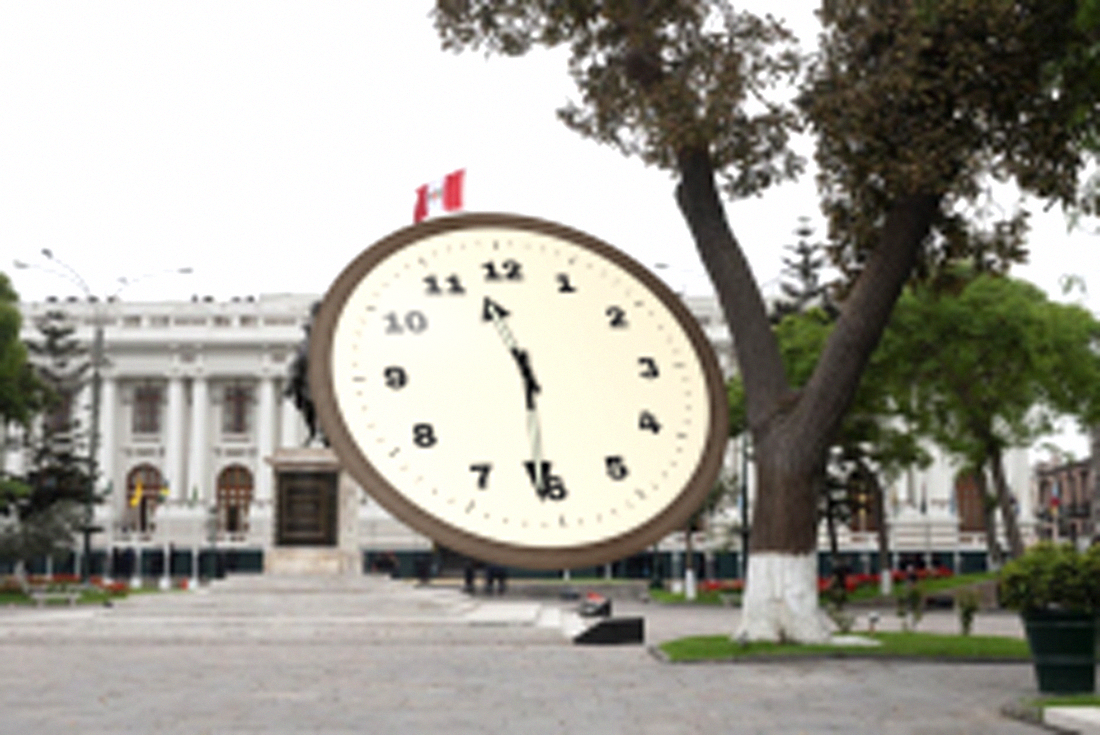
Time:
11:31
